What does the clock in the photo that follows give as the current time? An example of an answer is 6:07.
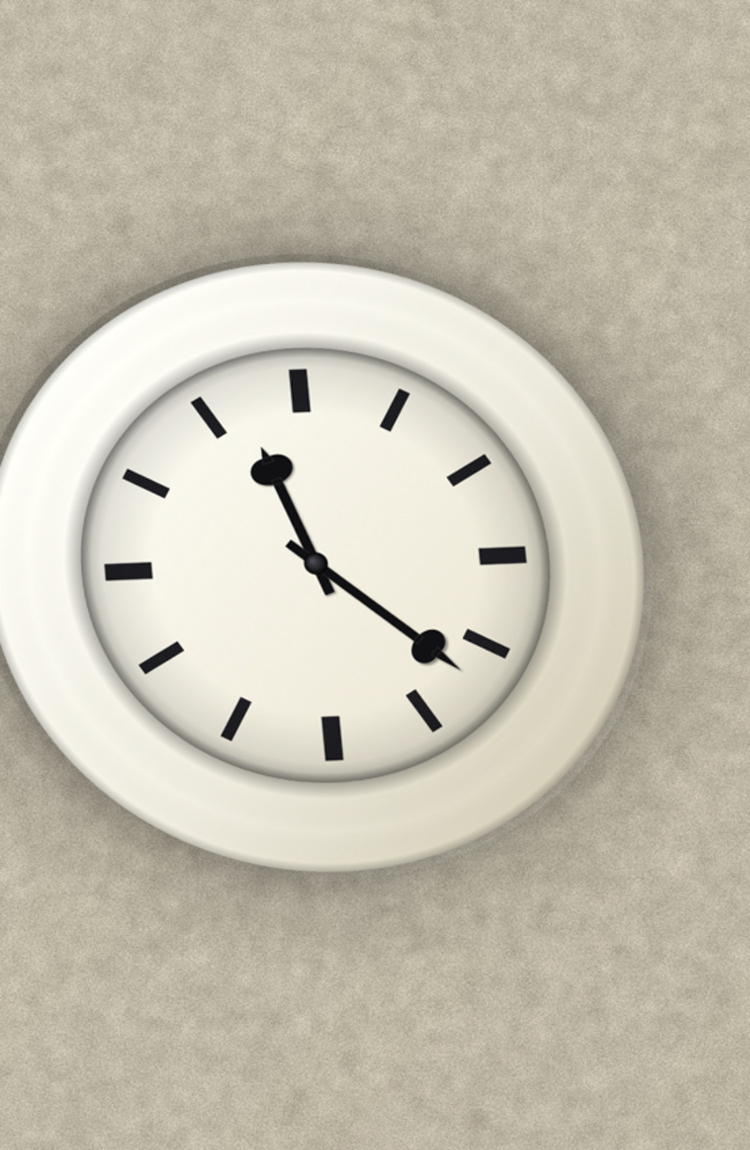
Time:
11:22
